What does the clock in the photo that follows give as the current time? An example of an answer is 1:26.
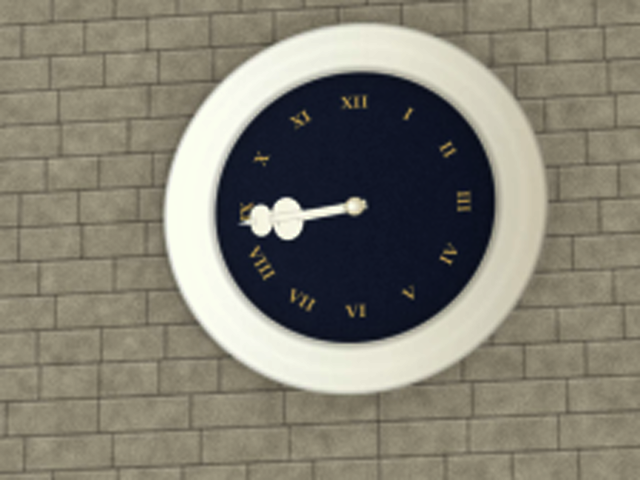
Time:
8:44
